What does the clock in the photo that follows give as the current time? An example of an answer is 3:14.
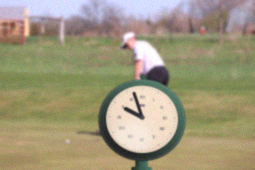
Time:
9:57
